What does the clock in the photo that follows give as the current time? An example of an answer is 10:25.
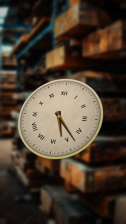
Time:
5:23
